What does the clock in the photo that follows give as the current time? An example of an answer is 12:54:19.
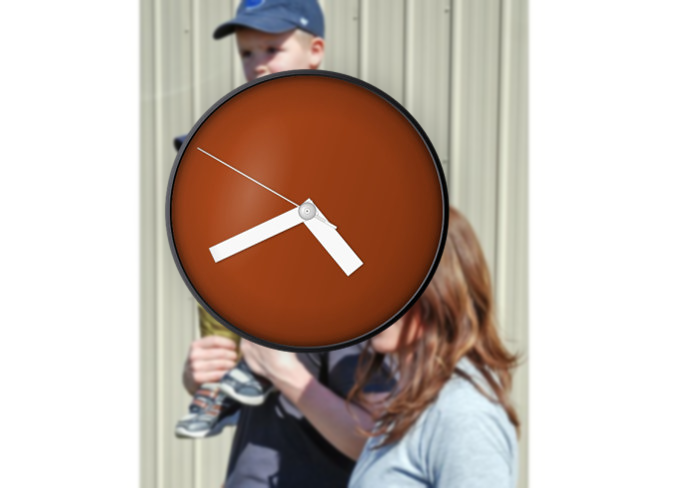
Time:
4:40:50
